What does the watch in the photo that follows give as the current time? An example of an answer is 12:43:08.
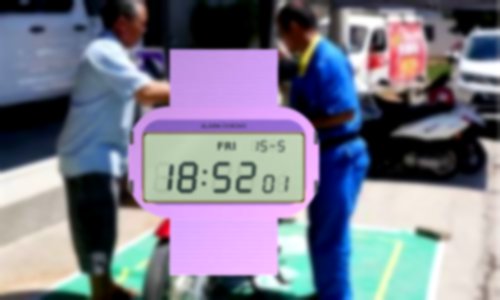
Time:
18:52:01
